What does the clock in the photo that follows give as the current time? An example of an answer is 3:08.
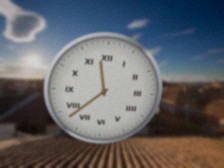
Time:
11:38
